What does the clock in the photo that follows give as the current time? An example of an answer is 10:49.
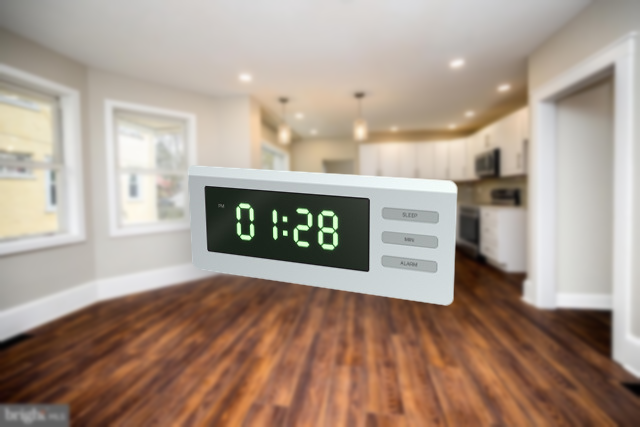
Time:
1:28
